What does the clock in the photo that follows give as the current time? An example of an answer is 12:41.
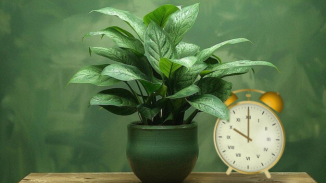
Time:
10:00
